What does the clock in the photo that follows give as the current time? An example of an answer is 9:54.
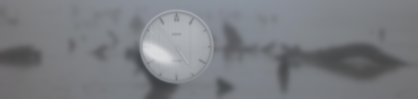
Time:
4:53
